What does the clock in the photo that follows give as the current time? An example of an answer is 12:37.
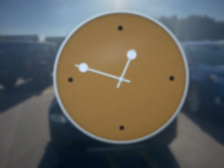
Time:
12:48
